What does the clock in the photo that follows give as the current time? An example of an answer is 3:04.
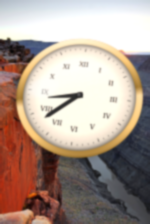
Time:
8:38
